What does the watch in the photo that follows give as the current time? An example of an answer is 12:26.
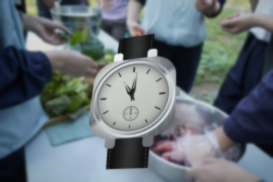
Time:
11:01
